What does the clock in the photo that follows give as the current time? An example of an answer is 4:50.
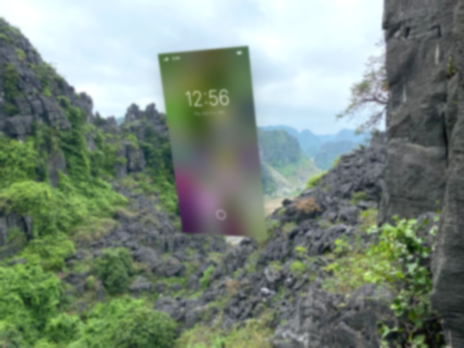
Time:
12:56
